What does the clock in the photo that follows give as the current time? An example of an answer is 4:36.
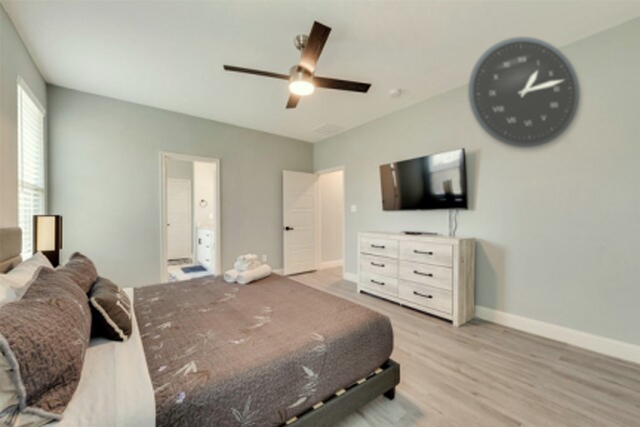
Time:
1:13
